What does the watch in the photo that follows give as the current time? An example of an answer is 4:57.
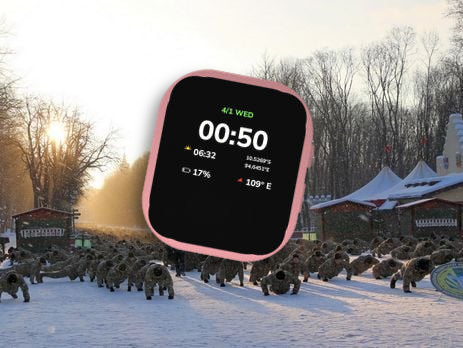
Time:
0:50
